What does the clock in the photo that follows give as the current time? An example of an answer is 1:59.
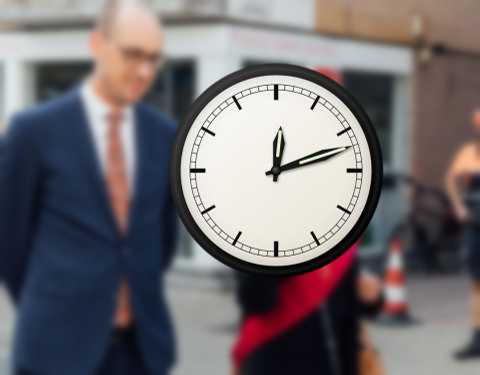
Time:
12:12
